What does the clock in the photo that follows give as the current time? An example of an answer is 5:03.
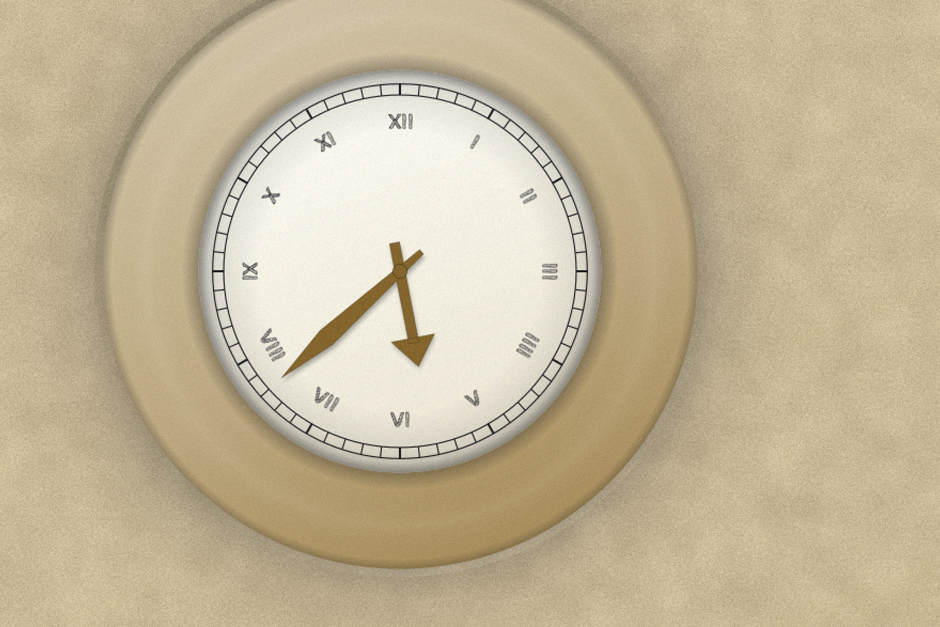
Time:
5:38
